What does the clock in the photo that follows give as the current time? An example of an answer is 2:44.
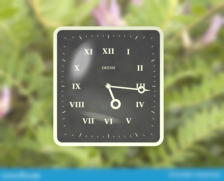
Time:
5:16
